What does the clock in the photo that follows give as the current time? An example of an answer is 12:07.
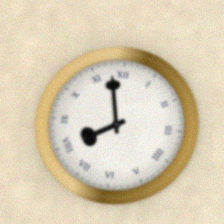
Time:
7:58
